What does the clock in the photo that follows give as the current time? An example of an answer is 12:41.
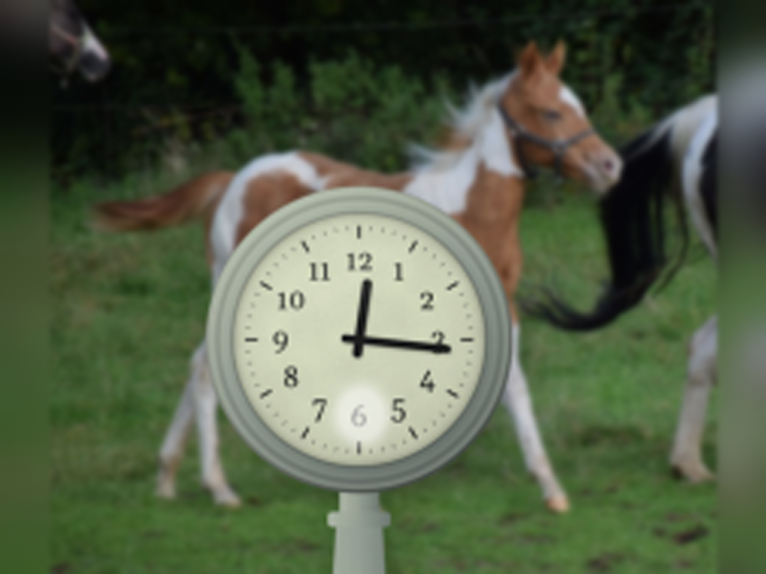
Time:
12:16
